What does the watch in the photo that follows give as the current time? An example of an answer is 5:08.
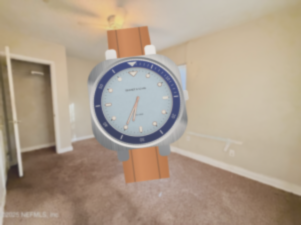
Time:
6:35
